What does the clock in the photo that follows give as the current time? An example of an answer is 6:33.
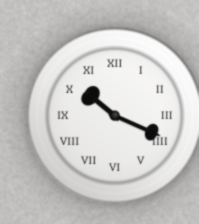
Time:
10:19
